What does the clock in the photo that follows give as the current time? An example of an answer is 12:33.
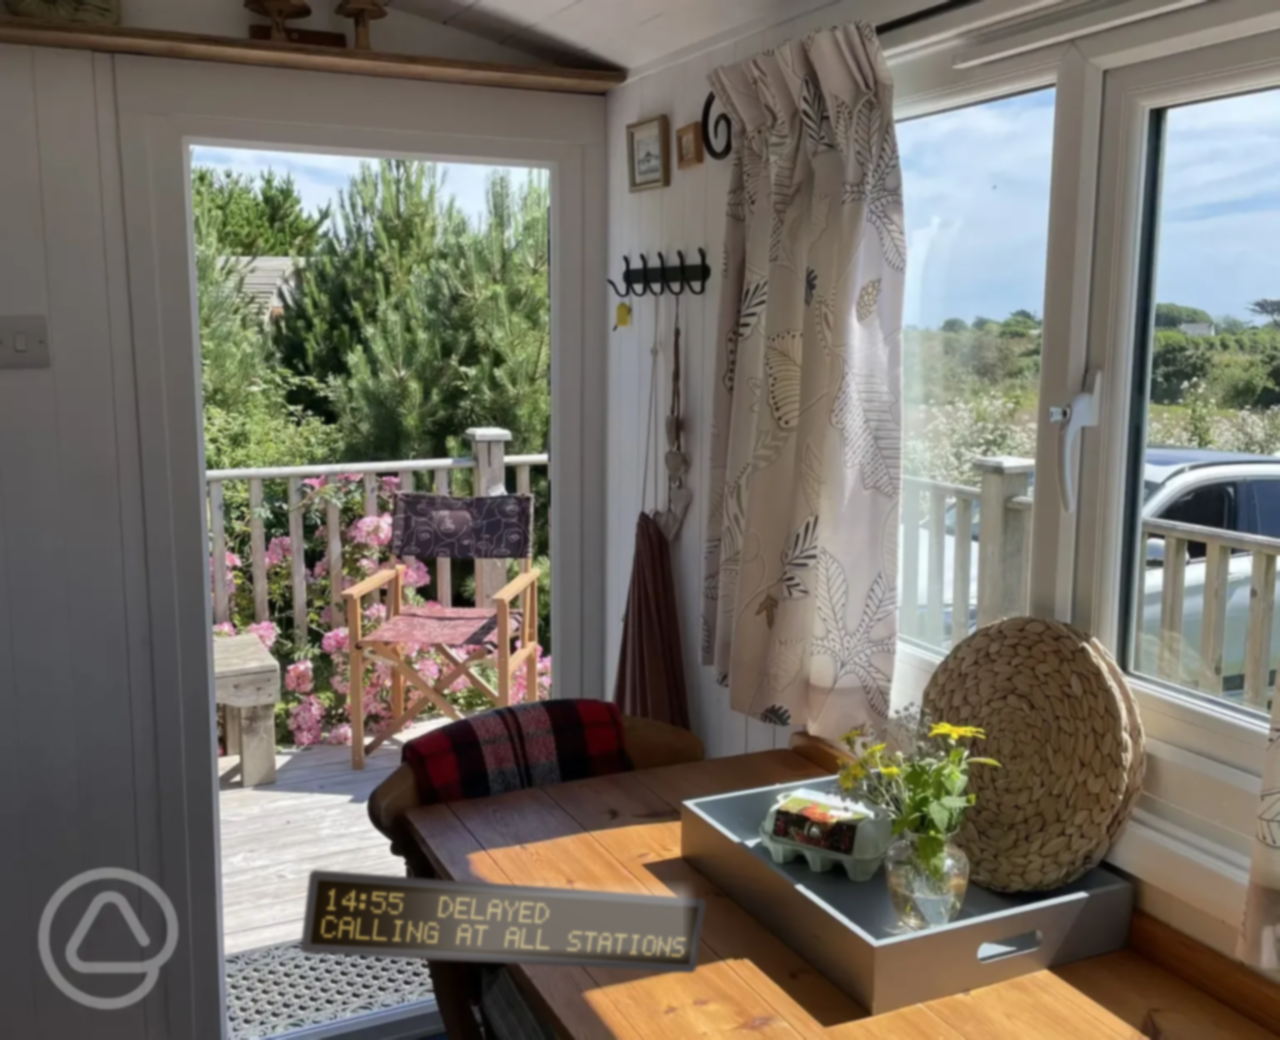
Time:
14:55
